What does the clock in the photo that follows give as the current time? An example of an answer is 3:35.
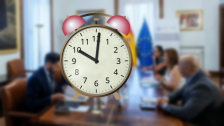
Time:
10:01
